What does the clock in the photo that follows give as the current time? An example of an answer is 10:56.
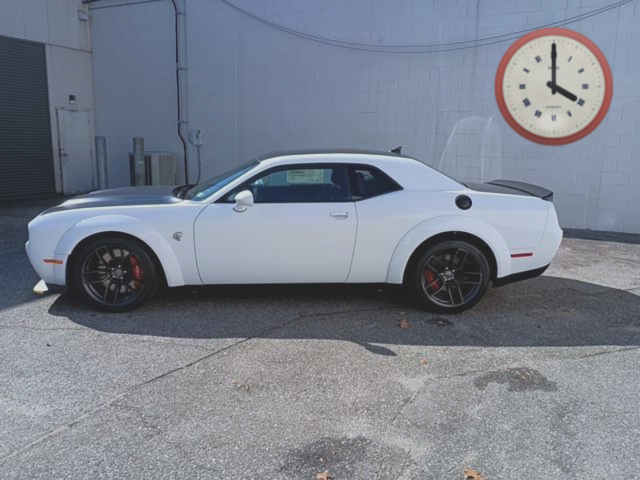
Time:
4:00
